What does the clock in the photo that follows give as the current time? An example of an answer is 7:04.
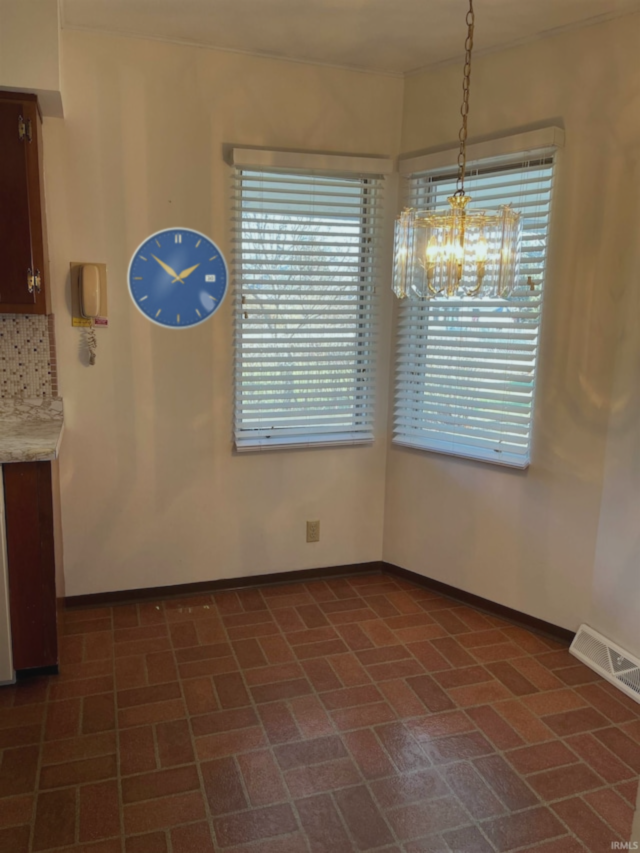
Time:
1:52
